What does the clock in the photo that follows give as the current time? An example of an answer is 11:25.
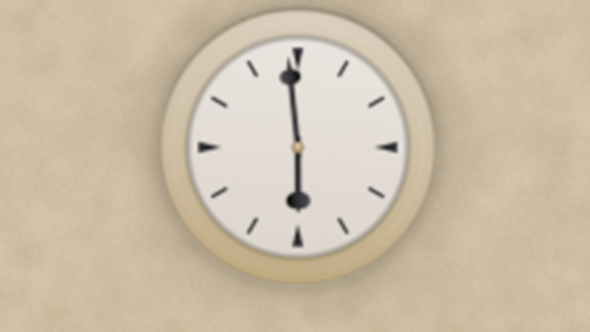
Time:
5:59
